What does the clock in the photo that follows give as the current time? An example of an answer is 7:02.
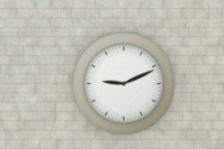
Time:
9:11
